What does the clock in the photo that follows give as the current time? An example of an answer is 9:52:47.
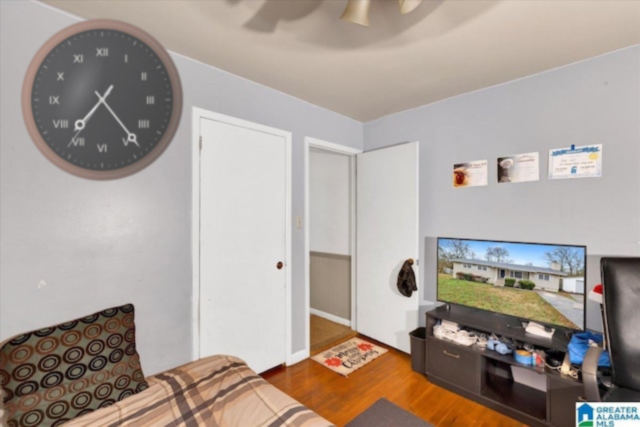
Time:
7:23:36
